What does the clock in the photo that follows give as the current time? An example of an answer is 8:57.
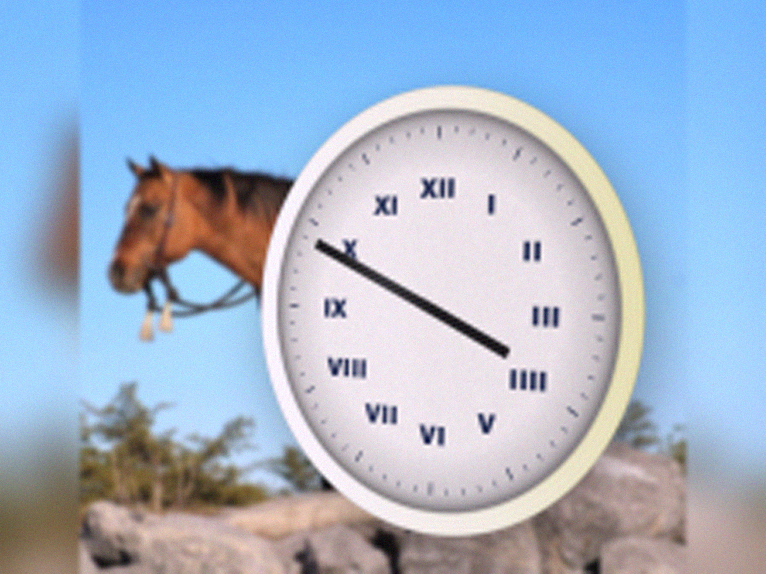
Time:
3:49
